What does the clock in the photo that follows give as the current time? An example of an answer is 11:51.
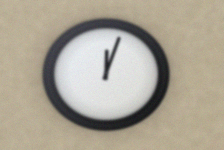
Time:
12:03
